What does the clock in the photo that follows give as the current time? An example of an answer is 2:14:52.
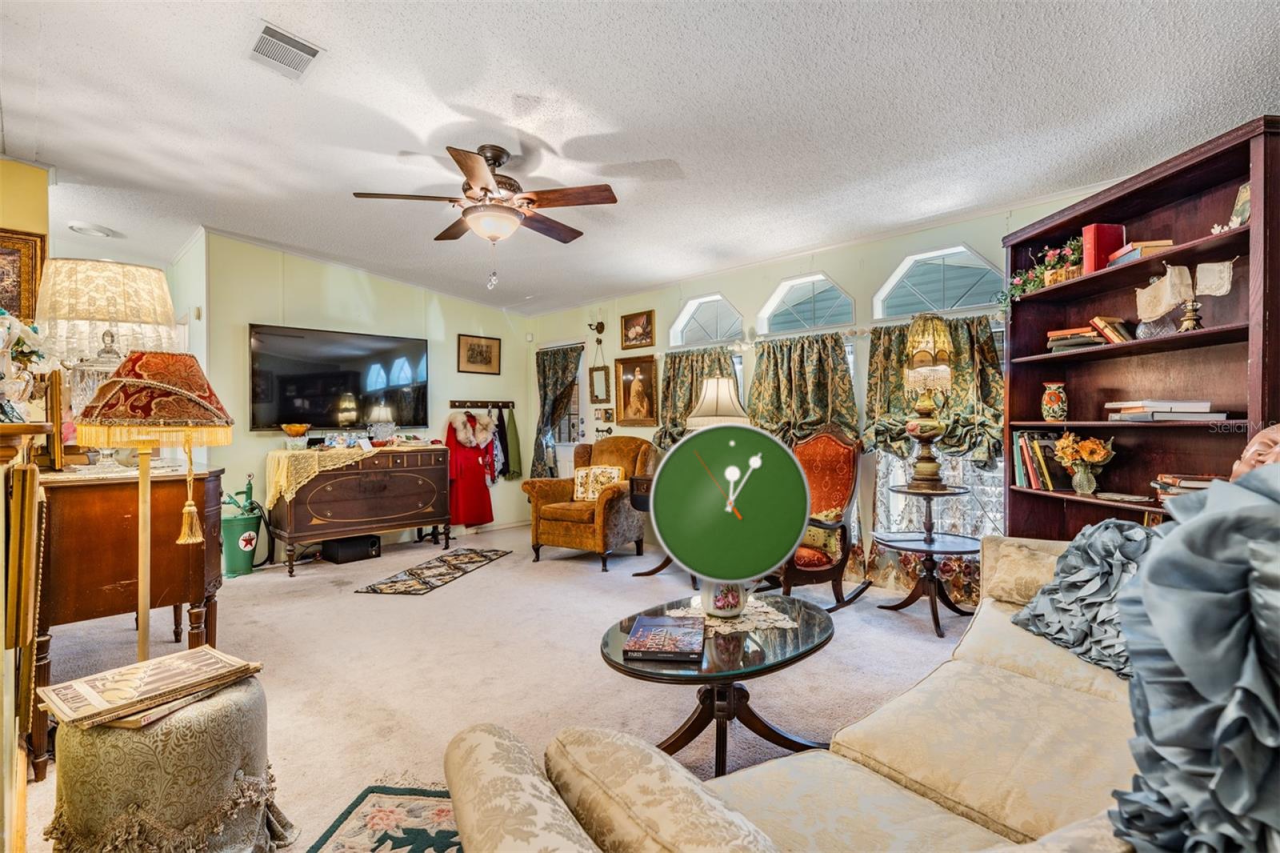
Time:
12:04:54
